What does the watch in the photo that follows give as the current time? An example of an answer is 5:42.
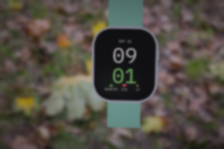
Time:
9:01
